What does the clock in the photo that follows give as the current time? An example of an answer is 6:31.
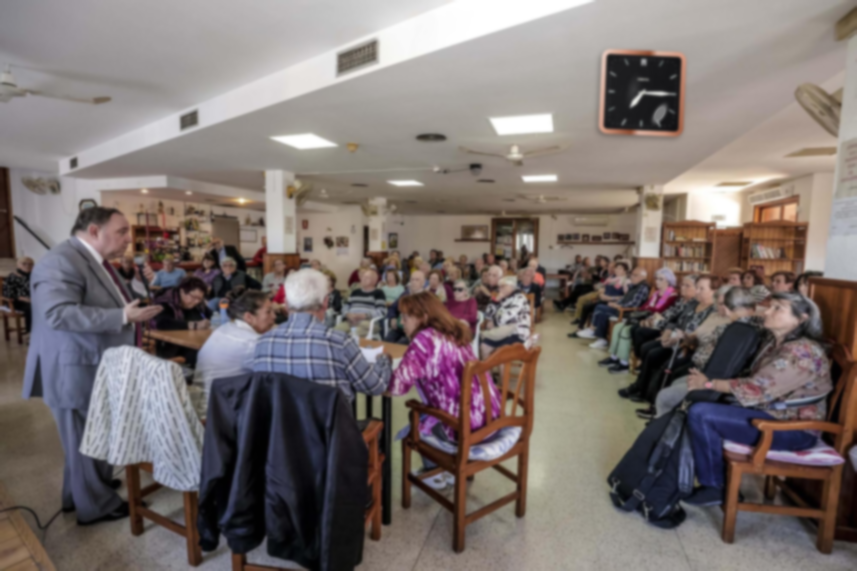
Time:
7:15
